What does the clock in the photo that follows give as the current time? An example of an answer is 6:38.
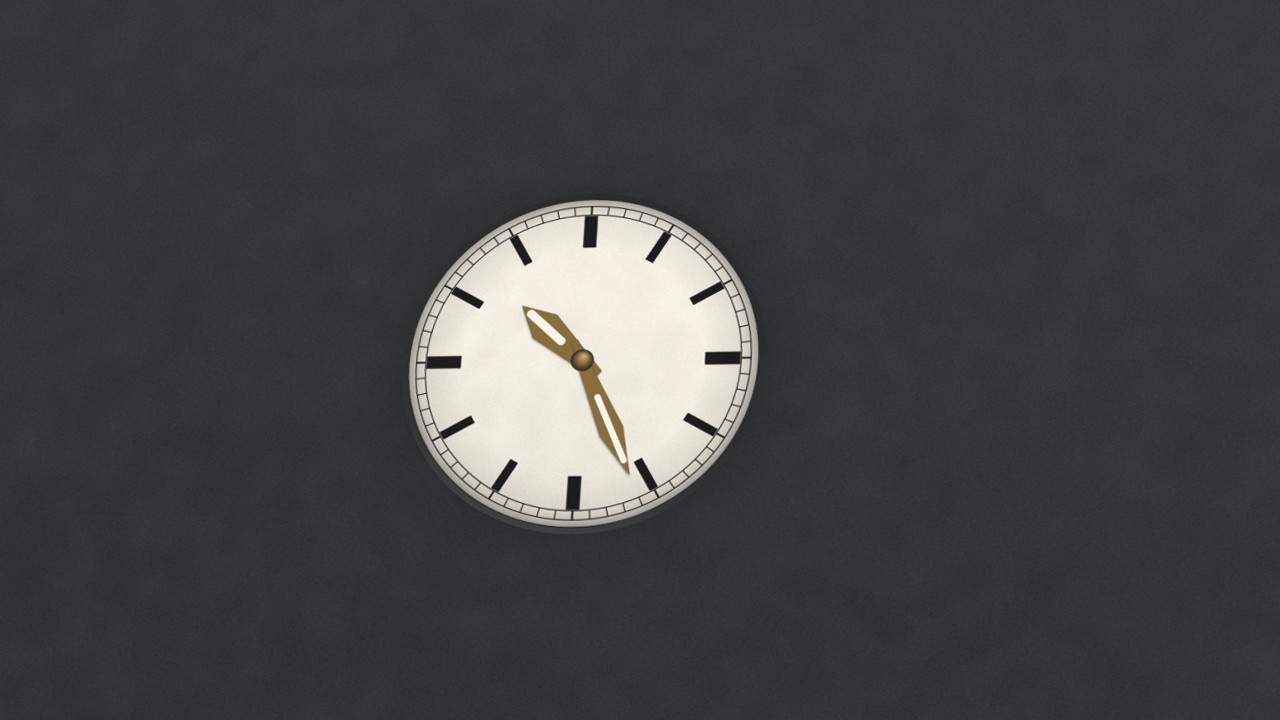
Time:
10:26
